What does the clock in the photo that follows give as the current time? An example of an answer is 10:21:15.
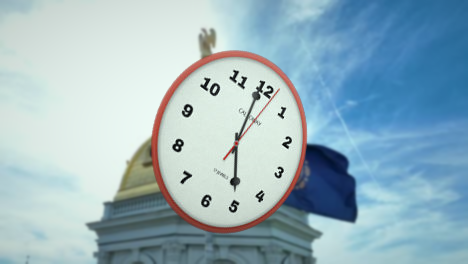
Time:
4:59:02
